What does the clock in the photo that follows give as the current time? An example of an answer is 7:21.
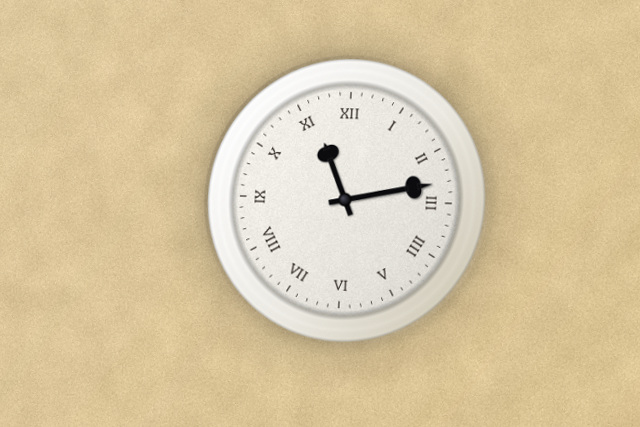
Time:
11:13
